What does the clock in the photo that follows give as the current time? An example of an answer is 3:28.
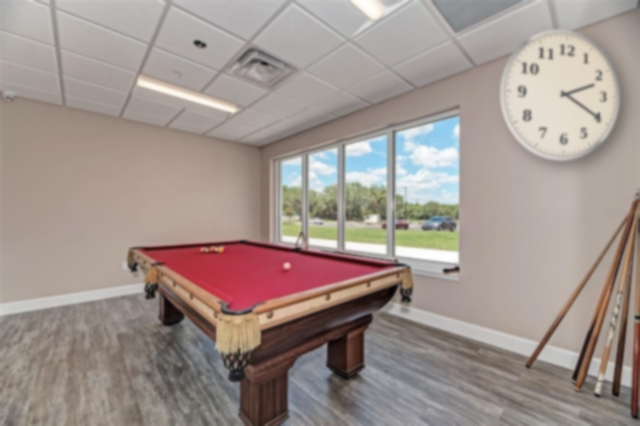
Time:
2:20
